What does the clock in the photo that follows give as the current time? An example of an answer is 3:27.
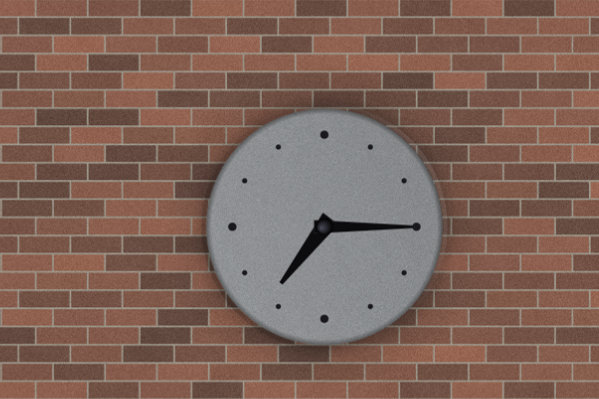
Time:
7:15
